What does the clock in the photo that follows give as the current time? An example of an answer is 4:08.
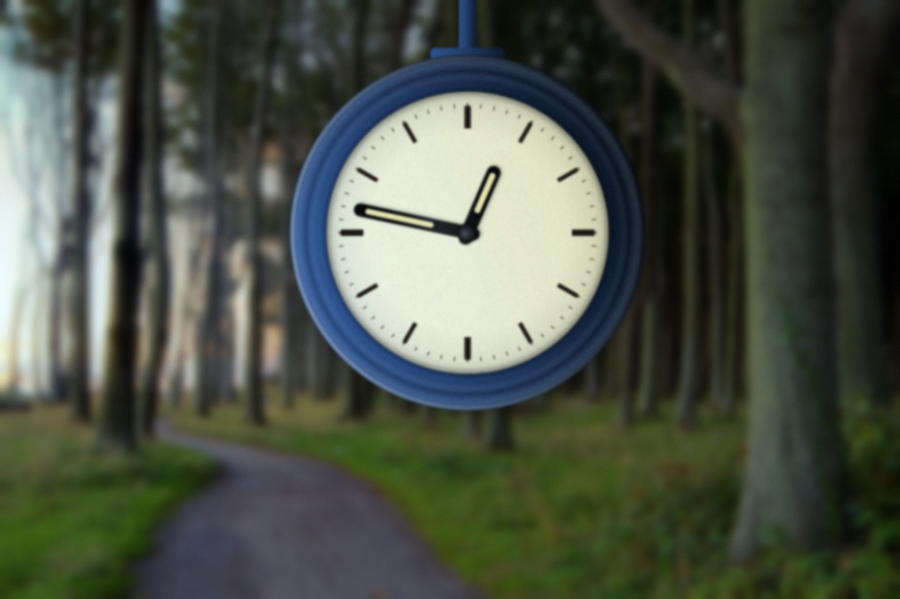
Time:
12:47
